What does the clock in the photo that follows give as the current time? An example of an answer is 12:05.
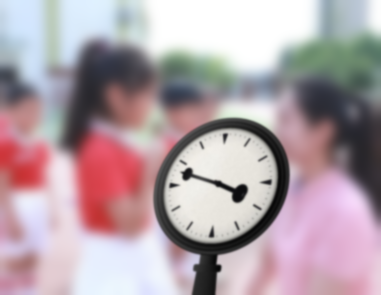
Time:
3:48
